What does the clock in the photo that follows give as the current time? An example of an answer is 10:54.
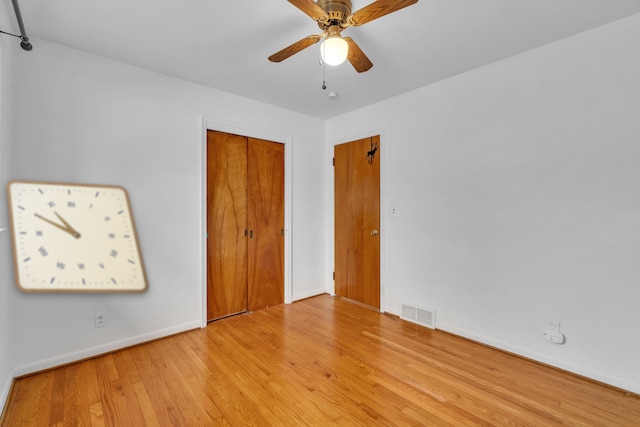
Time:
10:50
